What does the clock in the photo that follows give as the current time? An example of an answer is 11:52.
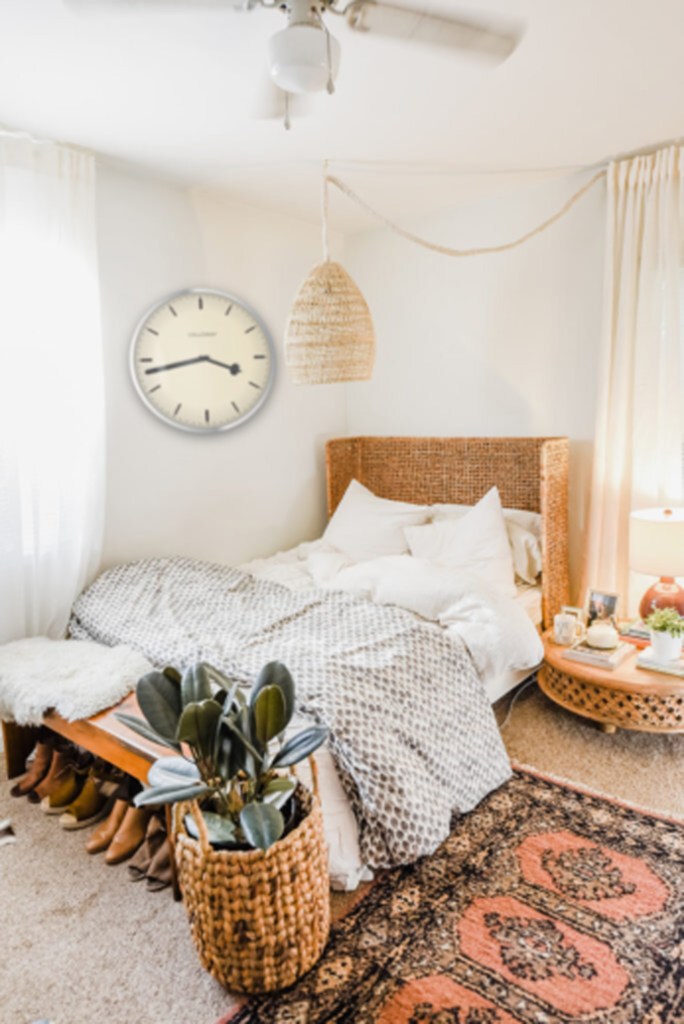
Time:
3:43
